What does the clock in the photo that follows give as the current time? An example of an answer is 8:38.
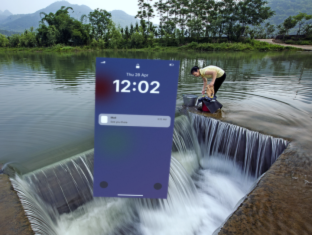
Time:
12:02
